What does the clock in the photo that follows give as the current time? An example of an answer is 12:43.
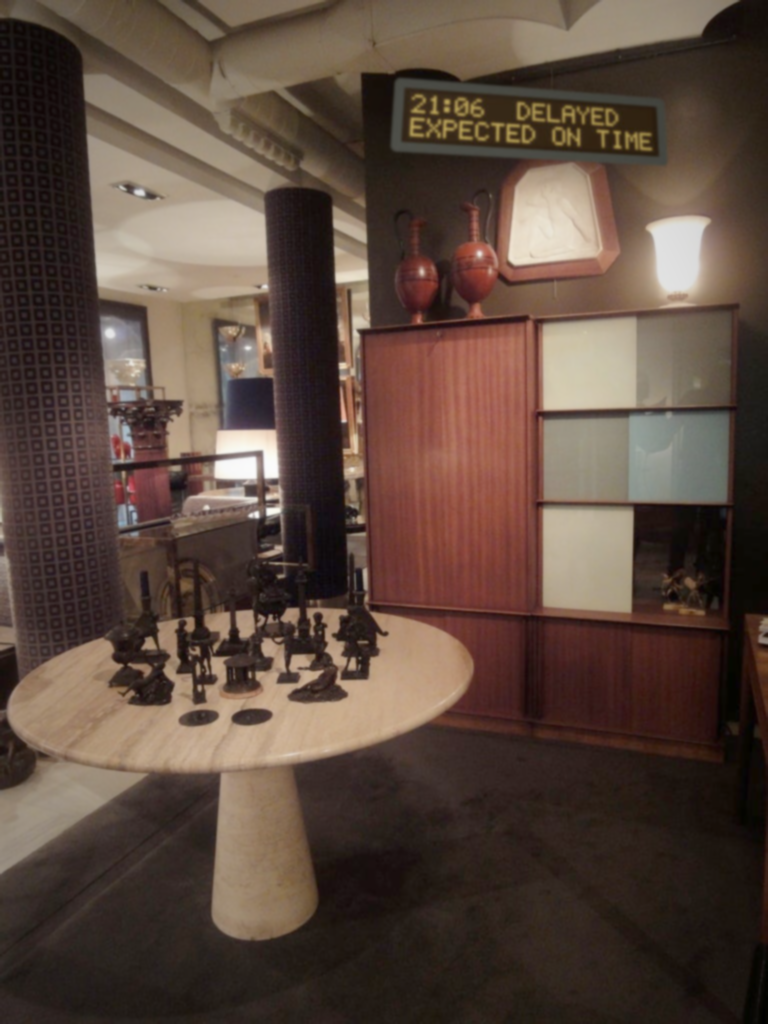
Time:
21:06
